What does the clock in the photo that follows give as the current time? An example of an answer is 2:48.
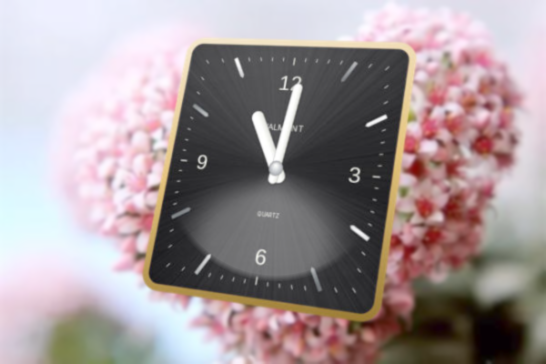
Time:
11:01
